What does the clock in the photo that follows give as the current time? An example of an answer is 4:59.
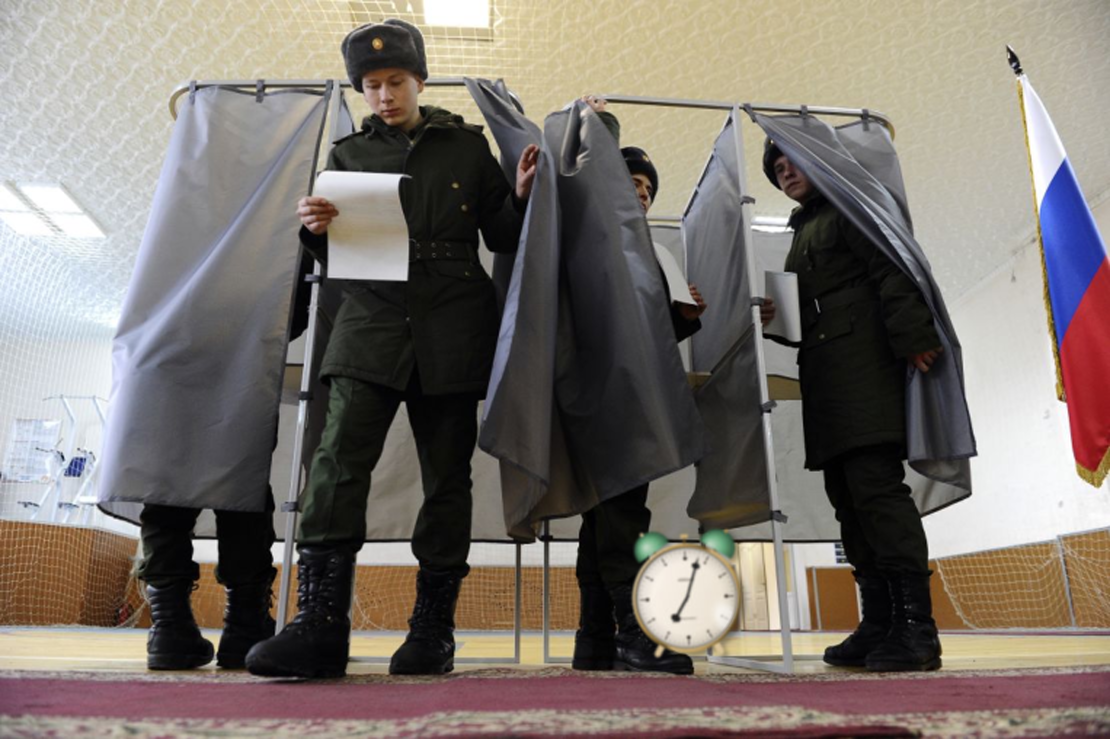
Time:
7:03
